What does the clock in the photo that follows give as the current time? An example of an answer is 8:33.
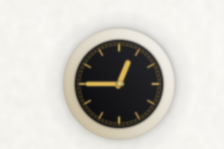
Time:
12:45
